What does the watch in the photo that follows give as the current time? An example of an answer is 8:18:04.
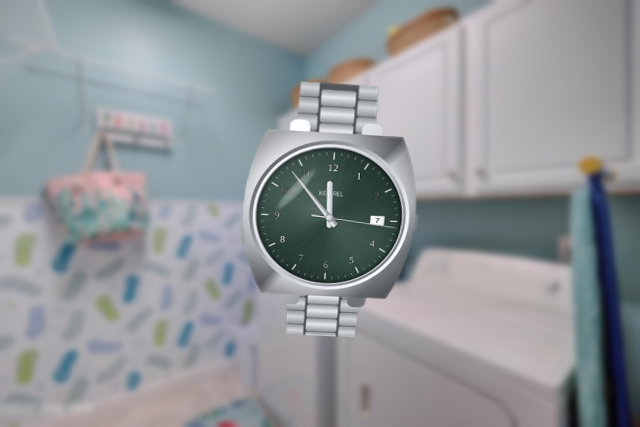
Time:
11:53:16
